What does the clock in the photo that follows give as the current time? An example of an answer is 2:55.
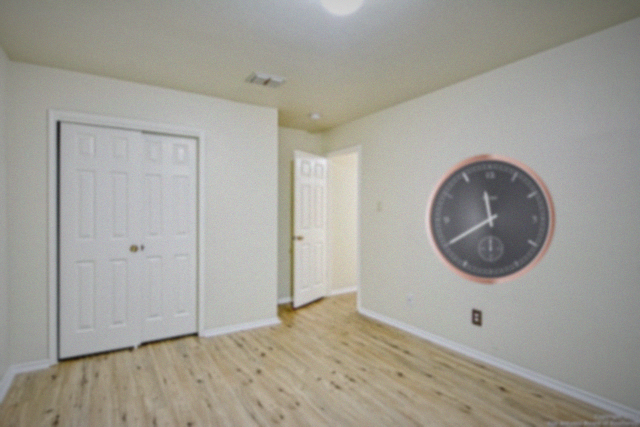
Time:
11:40
